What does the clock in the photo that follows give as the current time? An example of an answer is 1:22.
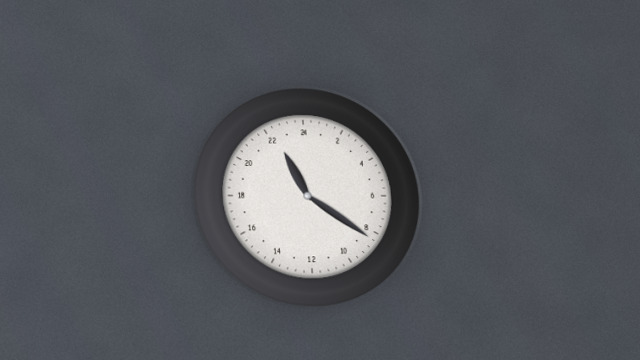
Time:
22:21
